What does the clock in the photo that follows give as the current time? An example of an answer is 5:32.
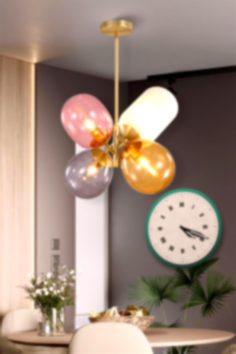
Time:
4:19
